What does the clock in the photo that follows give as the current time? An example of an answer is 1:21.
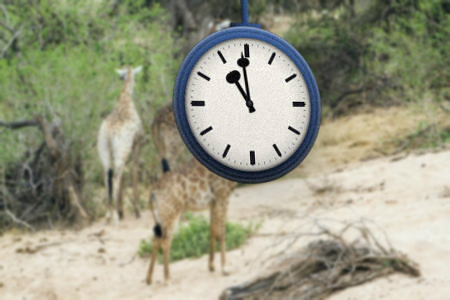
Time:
10:59
